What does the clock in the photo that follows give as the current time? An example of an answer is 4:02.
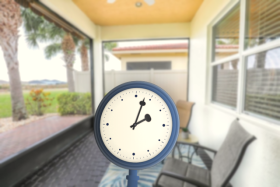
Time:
2:03
